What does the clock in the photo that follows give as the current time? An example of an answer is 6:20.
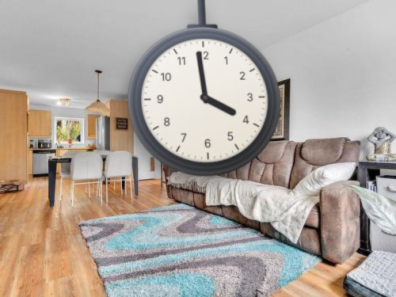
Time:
3:59
